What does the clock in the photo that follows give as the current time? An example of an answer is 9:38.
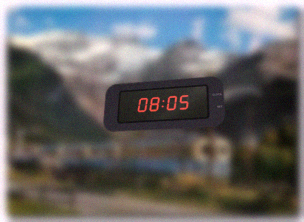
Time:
8:05
